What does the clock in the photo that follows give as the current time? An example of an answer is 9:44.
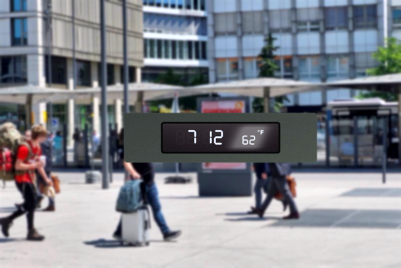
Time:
7:12
